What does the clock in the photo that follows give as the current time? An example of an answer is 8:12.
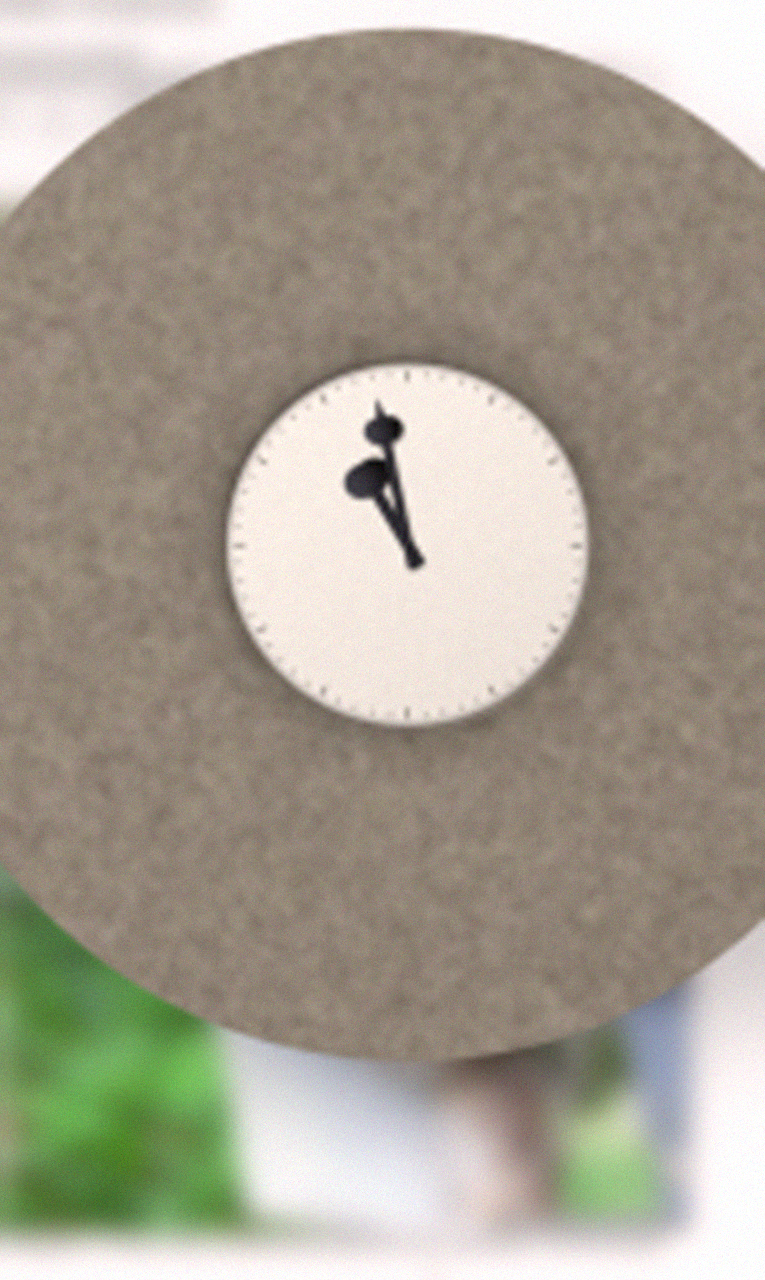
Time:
10:58
